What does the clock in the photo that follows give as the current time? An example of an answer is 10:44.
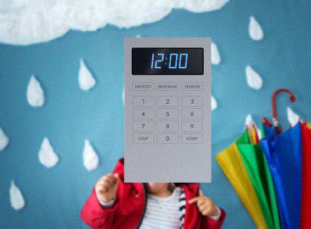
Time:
12:00
